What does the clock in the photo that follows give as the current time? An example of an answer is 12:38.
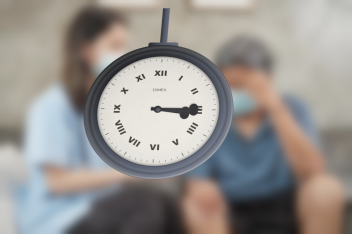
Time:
3:15
